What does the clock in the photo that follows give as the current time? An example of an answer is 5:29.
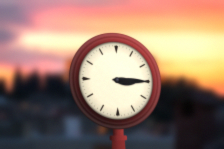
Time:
3:15
